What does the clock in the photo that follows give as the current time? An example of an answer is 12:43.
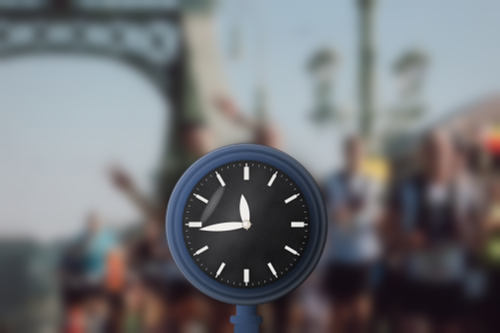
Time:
11:44
